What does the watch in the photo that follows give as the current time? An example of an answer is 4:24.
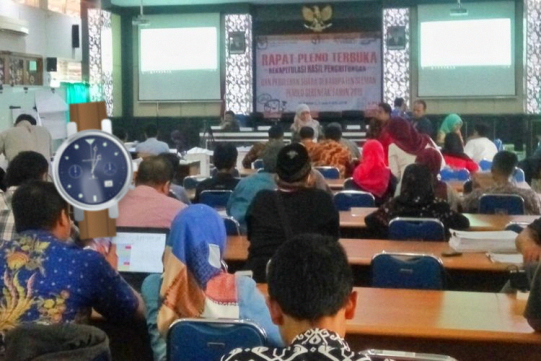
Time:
1:02
